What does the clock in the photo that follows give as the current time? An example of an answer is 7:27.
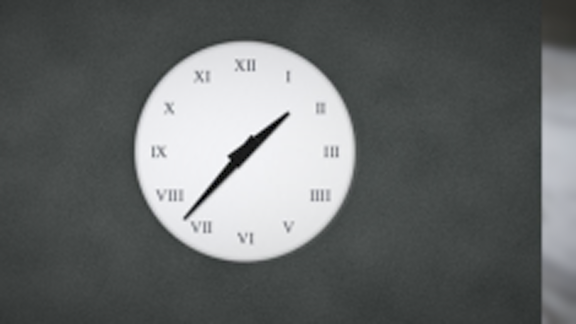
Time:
1:37
